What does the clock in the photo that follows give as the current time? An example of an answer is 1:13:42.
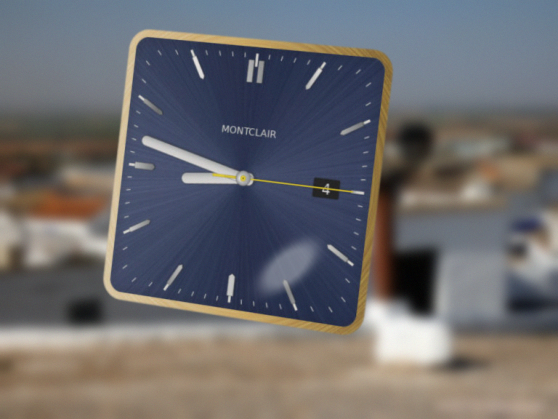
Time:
8:47:15
